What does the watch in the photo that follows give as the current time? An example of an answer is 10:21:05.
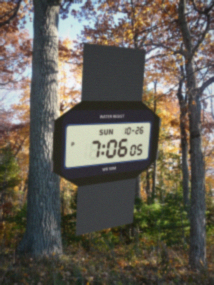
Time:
7:06:05
